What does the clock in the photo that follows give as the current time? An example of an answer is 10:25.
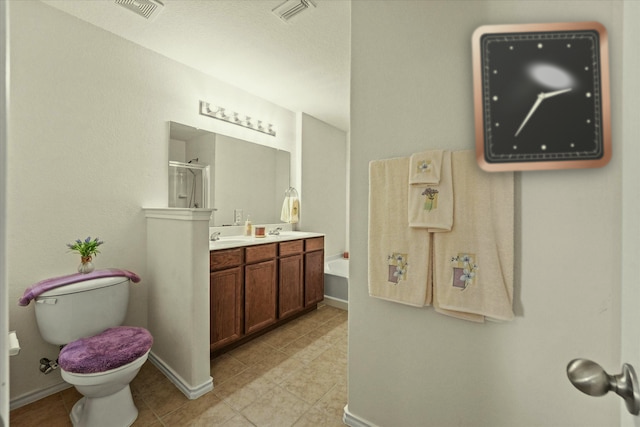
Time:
2:36
